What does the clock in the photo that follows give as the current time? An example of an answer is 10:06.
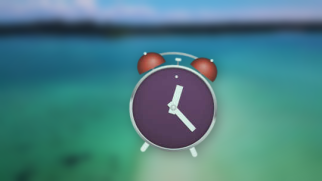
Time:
12:22
